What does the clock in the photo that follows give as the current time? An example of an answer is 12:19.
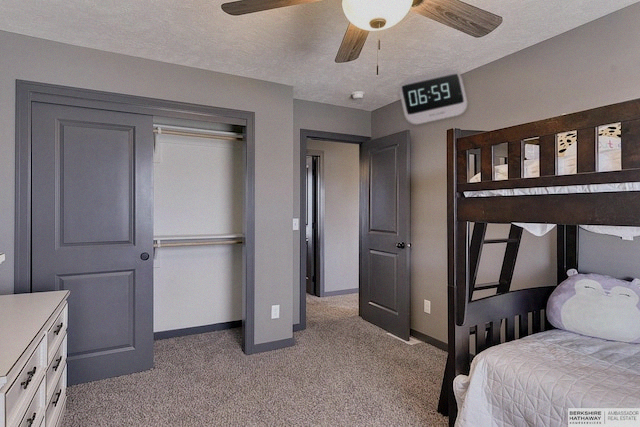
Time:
6:59
